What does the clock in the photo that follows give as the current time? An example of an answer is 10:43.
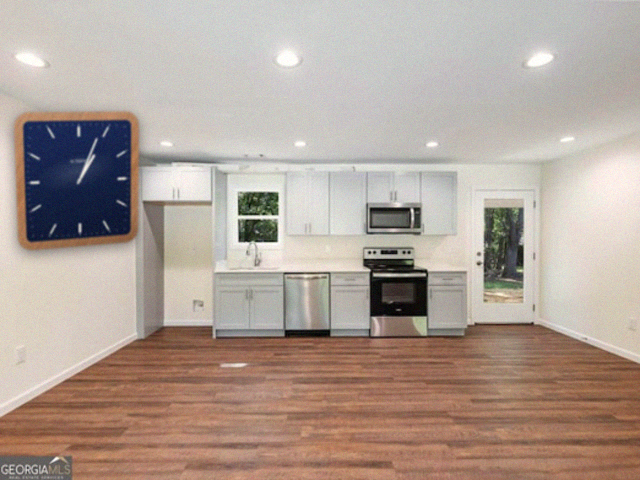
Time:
1:04
